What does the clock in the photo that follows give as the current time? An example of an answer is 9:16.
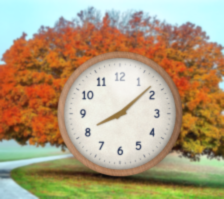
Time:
8:08
